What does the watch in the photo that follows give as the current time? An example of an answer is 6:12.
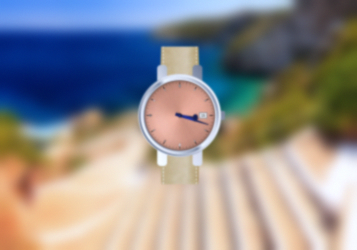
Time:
3:18
